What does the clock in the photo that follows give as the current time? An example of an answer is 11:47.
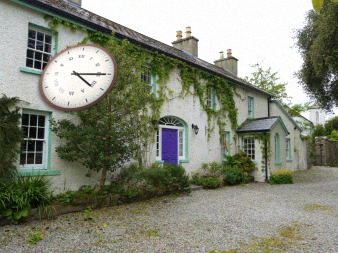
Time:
4:15
